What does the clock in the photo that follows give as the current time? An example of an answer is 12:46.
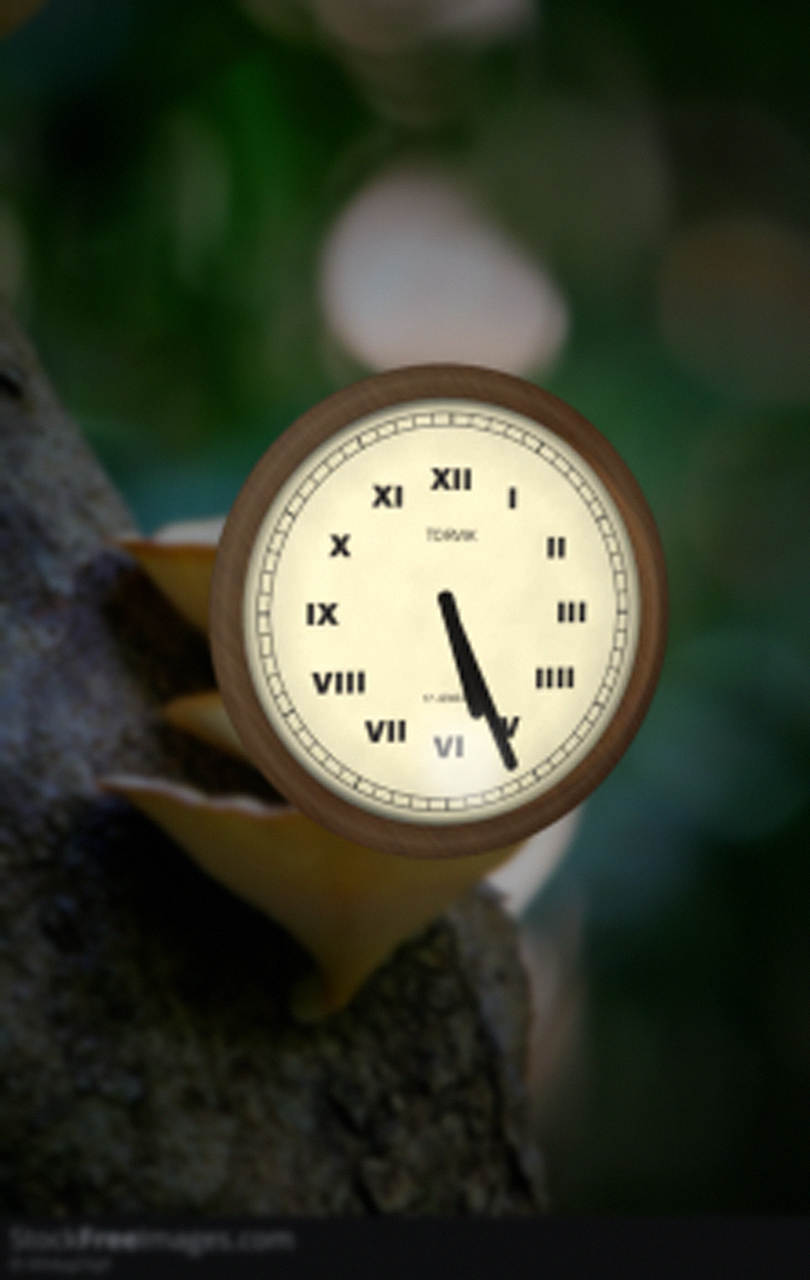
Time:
5:26
